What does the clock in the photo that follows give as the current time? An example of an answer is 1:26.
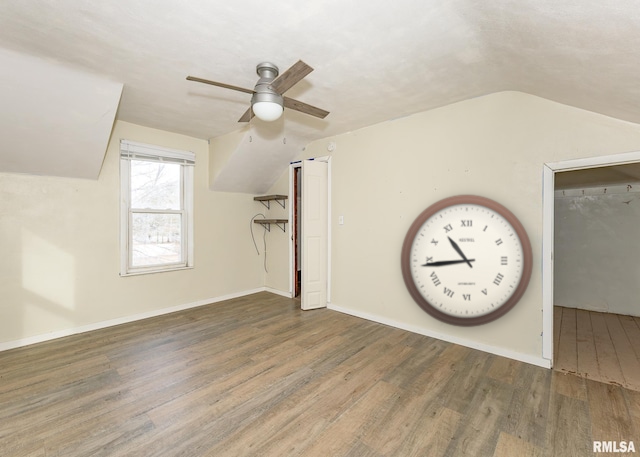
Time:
10:44
